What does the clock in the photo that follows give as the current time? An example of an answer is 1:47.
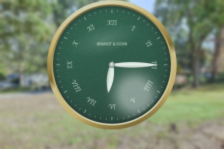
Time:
6:15
